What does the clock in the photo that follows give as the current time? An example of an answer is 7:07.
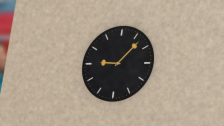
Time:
9:07
